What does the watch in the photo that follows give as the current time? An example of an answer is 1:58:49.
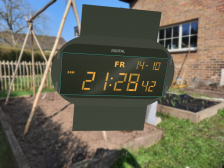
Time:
21:28:42
